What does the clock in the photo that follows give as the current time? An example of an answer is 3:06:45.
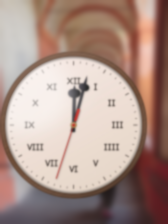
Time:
12:02:33
